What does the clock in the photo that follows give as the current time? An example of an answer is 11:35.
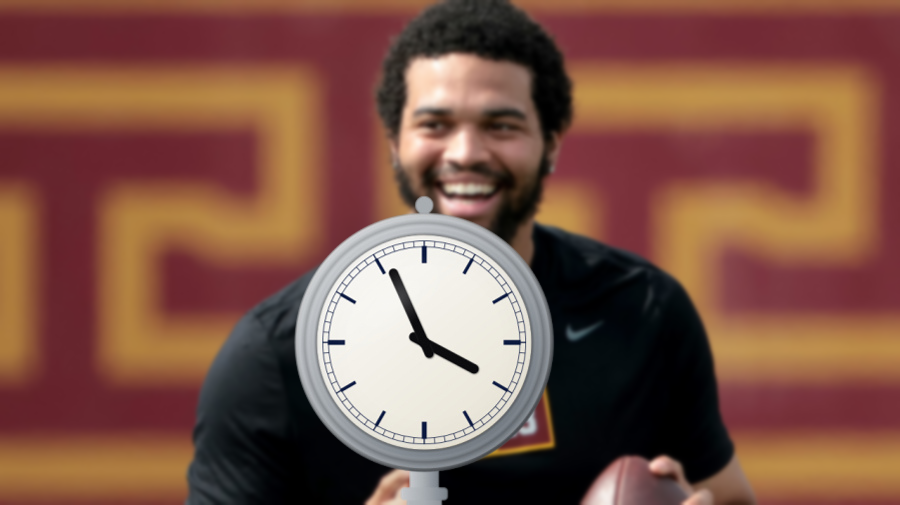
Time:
3:56
